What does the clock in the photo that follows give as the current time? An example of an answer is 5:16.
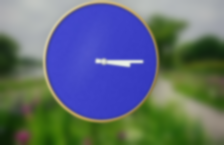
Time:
3:15
